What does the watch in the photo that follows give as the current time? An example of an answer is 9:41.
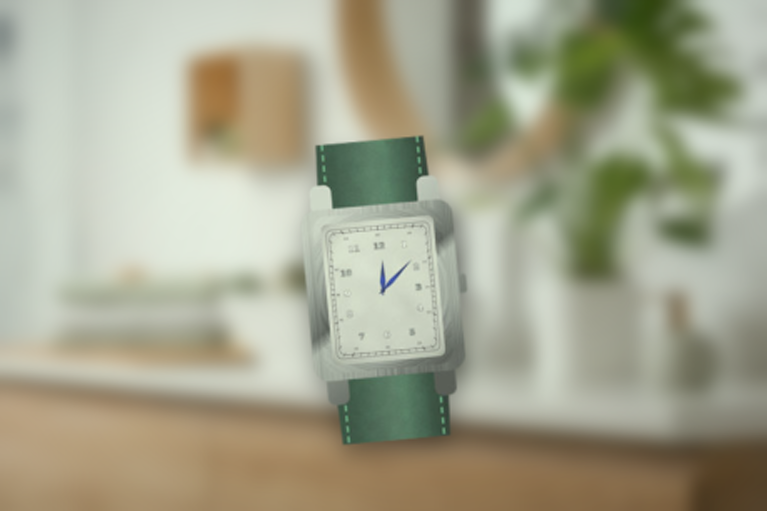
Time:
12:08
